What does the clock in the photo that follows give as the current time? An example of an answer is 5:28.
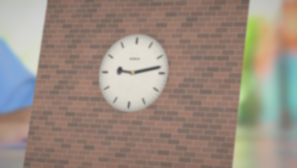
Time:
9:13
